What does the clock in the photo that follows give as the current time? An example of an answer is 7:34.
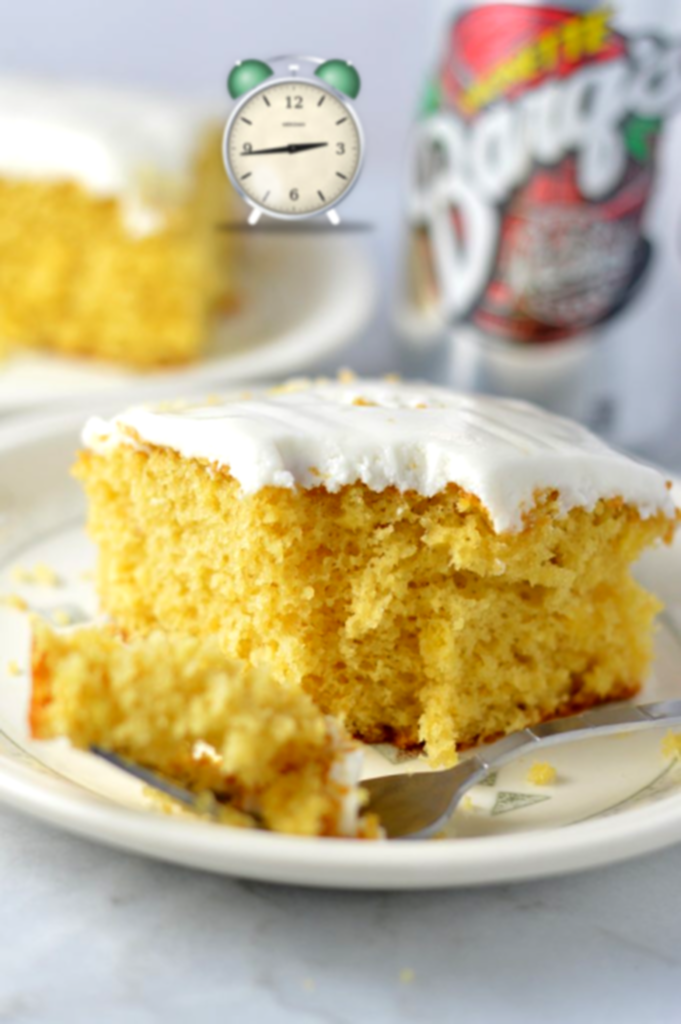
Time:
2:44
